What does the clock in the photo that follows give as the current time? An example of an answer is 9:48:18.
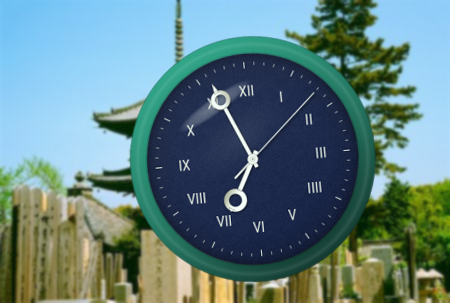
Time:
6:56:08
